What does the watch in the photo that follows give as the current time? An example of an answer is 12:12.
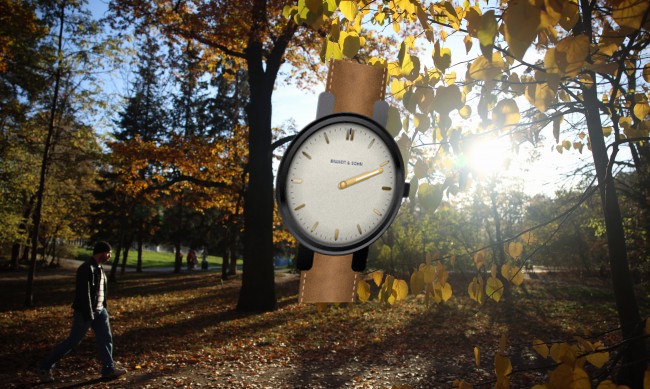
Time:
2:11
